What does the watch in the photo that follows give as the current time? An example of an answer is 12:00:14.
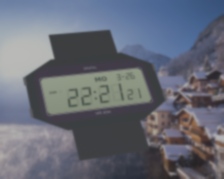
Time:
22:21:21
